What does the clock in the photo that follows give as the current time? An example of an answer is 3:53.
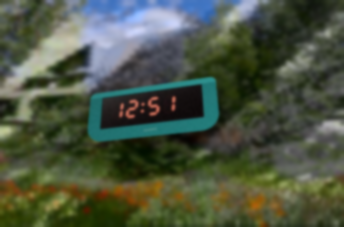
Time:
12:51
